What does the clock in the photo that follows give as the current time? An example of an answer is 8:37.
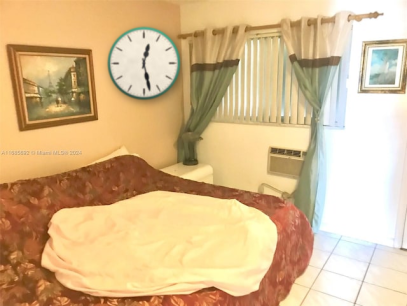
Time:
12:28
